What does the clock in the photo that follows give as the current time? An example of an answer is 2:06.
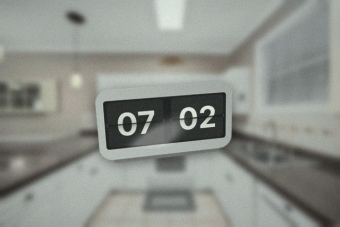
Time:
7:02
